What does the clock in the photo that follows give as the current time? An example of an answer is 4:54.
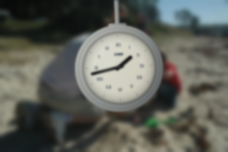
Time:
1:43
